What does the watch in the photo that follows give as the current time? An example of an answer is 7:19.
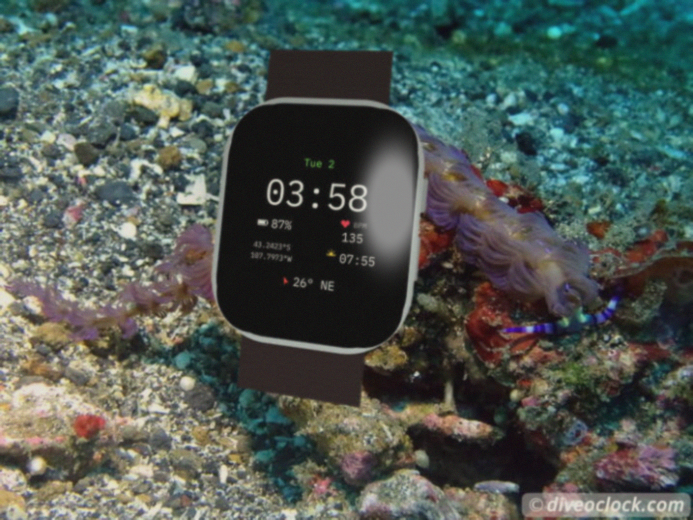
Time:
3:58
